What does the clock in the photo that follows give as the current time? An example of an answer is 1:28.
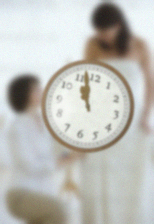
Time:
10:57
